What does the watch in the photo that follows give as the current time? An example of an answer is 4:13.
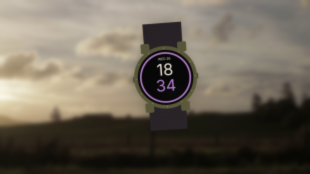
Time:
18:34
